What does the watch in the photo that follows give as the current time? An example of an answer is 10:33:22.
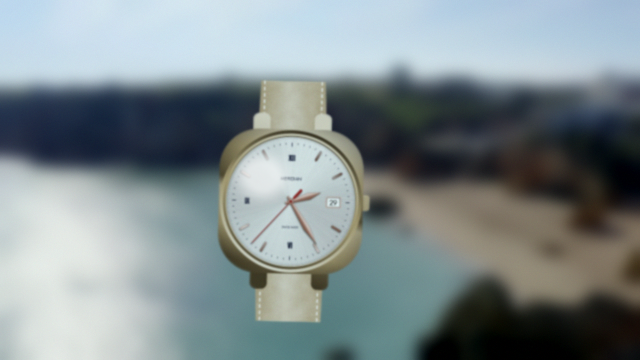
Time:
2:24:37
